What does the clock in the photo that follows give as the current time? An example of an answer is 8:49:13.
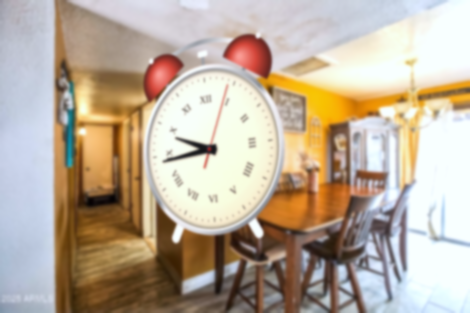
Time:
9:44:04
